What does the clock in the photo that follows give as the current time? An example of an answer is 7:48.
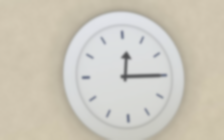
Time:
12:15
